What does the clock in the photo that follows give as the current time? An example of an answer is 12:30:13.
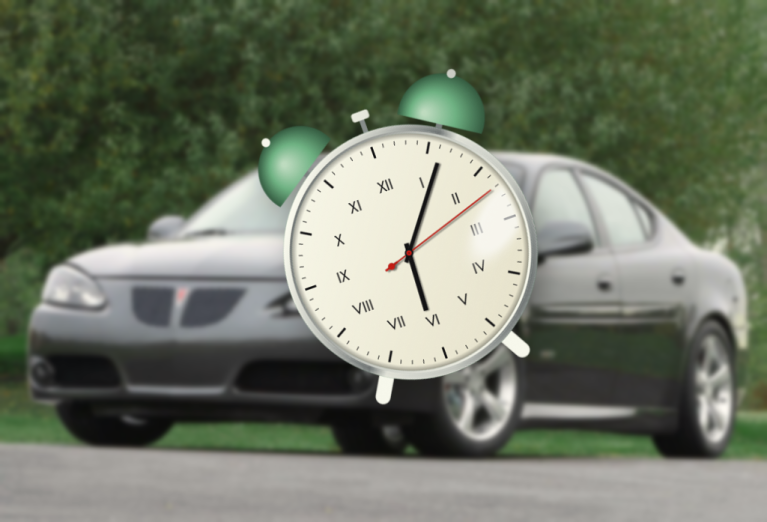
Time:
6:06:12
